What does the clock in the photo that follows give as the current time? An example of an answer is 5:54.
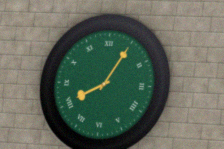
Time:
8:05
